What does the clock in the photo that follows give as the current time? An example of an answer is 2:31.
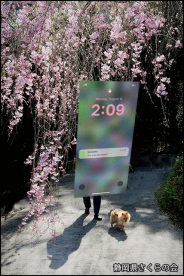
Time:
2:09
